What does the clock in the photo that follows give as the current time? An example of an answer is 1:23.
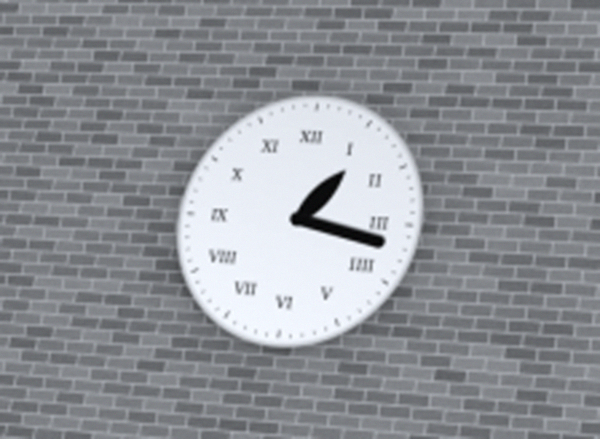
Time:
1:17
